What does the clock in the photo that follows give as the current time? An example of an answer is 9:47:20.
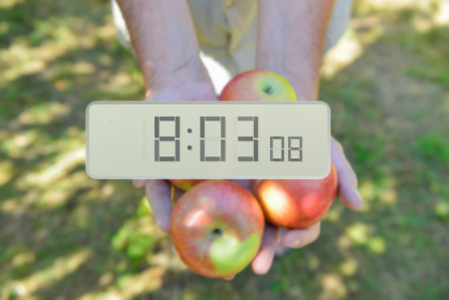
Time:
8:03:08
